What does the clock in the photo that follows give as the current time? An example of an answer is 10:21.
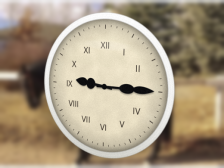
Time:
9:15
